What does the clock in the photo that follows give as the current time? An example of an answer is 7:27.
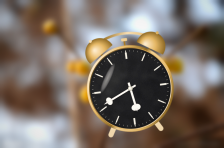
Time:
5:41
